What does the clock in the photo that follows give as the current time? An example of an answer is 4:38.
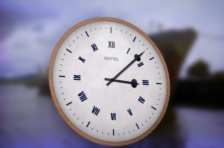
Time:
3:08
